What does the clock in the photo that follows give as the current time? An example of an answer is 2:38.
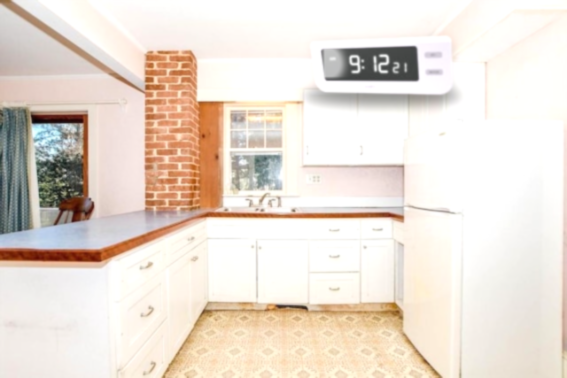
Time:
9:12
